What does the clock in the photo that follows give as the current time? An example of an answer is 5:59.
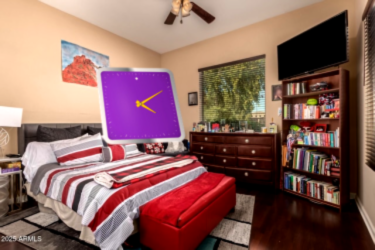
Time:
4:10
